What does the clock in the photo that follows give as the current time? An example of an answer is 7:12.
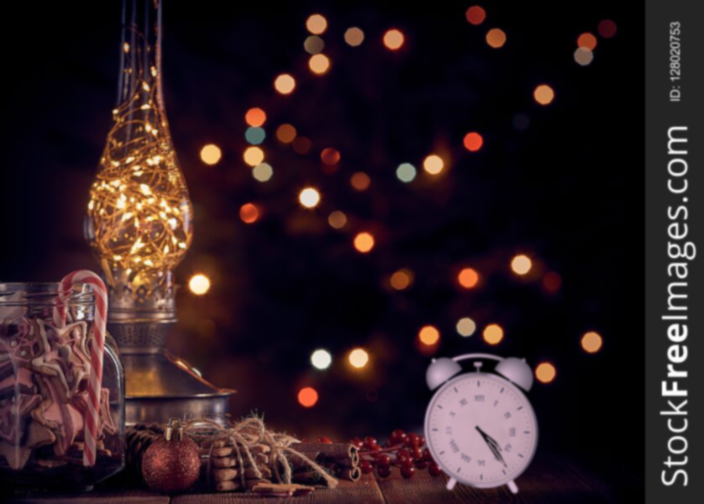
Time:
4:24
